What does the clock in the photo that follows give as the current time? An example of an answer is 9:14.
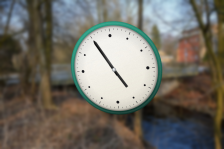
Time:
4:55
